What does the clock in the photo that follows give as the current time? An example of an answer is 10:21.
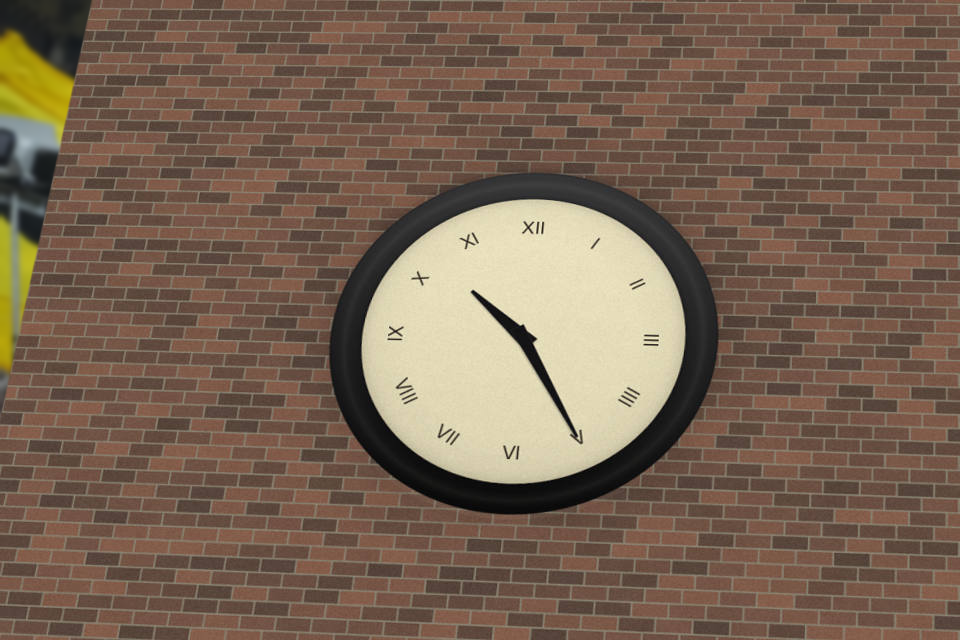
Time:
10:25
